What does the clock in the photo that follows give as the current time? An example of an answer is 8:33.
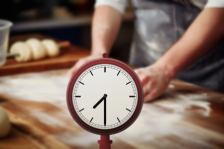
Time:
7:30
